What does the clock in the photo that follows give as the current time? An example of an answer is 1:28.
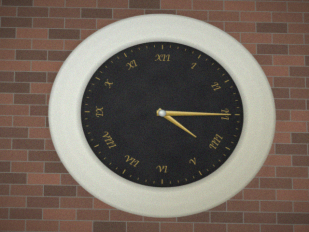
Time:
4:15
